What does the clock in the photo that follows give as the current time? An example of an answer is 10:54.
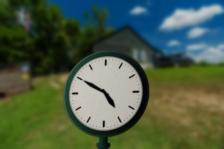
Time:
4:50
